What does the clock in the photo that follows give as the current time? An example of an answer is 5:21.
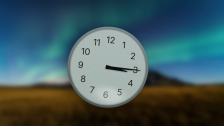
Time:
3:15
